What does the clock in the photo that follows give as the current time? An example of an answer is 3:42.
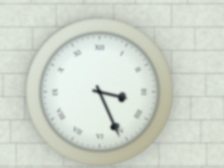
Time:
3:26
